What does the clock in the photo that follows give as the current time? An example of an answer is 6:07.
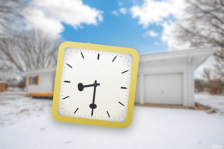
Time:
8:30
